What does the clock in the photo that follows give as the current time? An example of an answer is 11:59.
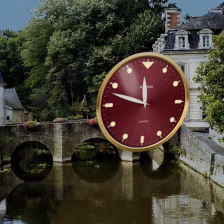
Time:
11:48
